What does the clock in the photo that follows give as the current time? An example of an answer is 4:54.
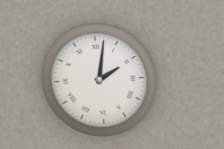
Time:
2:02
